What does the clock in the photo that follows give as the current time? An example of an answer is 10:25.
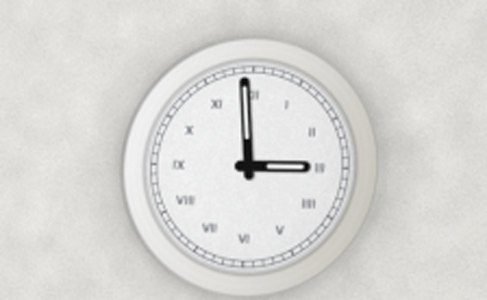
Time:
2:59
